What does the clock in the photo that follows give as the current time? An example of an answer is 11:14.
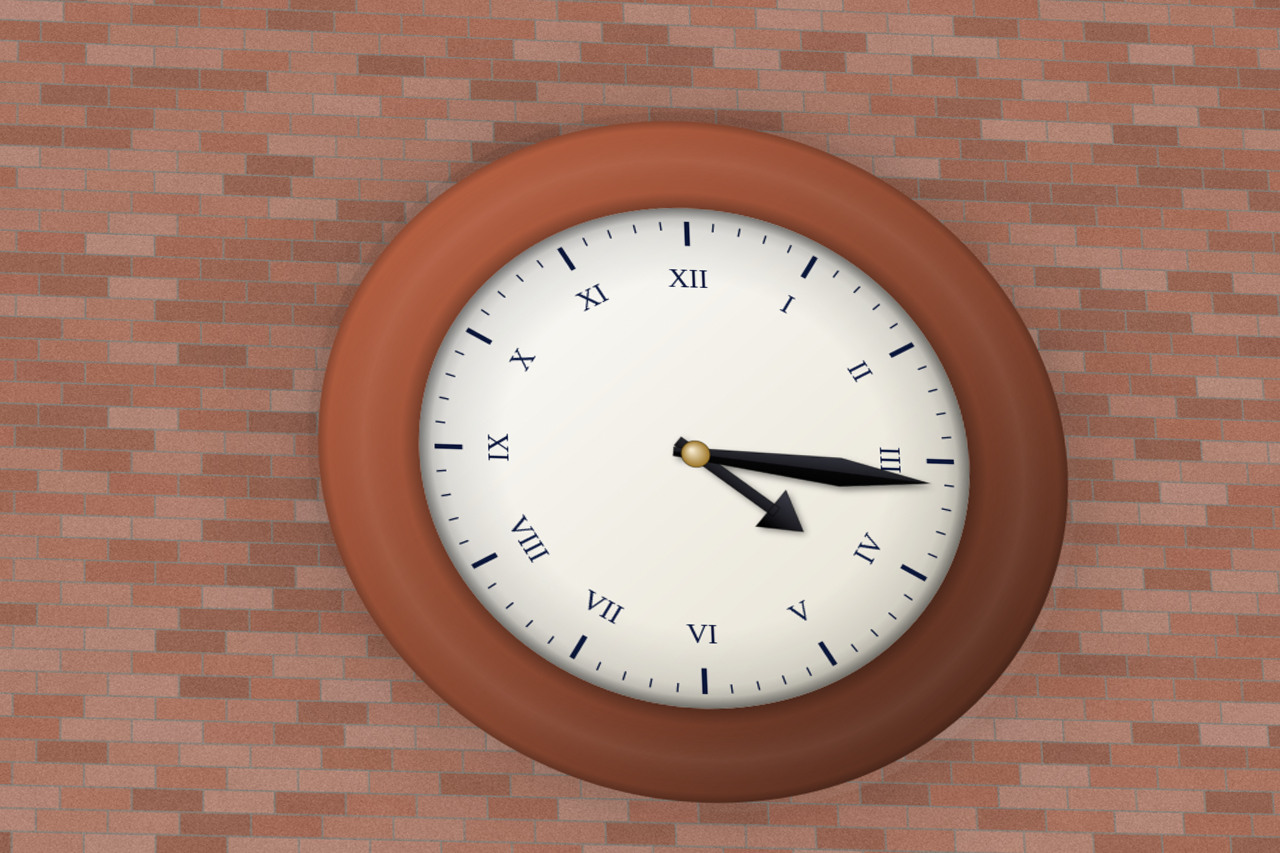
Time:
4:16
